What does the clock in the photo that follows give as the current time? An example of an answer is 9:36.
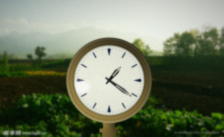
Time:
1:21
